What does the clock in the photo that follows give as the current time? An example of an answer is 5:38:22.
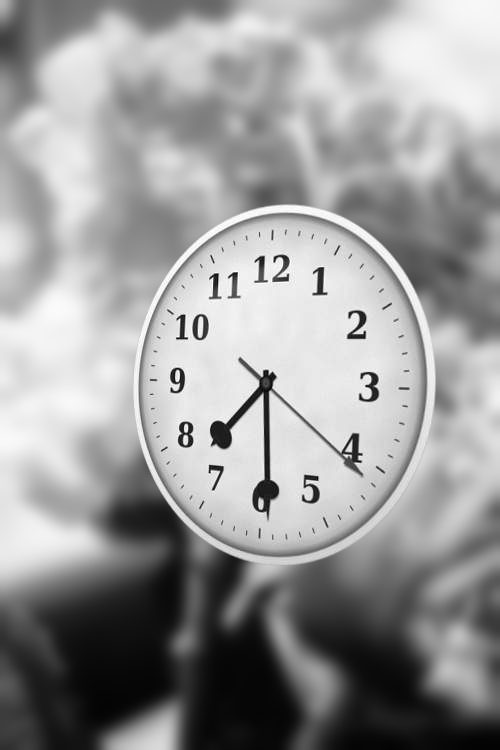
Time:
7:29:21
